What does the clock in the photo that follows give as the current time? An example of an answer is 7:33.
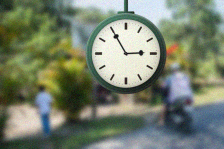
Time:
2:55
